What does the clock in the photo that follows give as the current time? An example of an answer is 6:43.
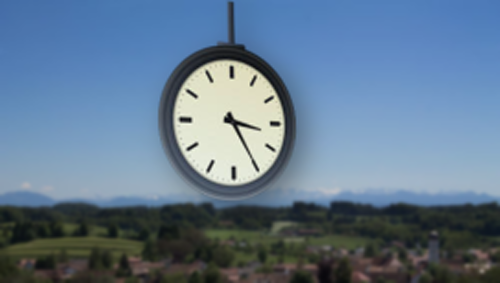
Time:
3:25
